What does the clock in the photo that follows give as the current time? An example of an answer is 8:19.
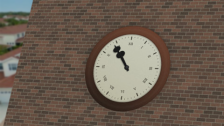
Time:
10:54
